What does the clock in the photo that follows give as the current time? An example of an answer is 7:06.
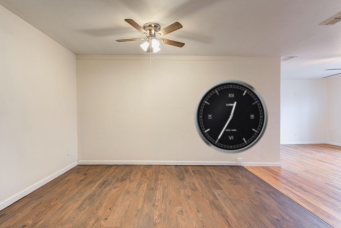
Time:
12:35
